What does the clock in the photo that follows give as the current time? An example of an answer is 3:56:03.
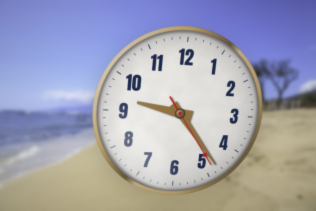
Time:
9:23:24
